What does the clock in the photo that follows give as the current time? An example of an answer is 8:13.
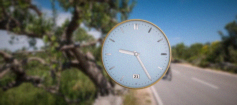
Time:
9:25
